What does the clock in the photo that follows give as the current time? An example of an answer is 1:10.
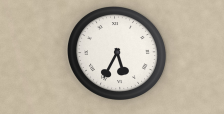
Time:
5:35
